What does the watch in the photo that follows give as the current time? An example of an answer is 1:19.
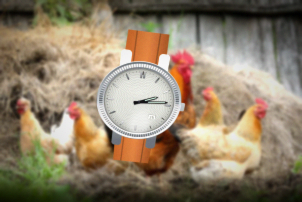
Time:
2:14
